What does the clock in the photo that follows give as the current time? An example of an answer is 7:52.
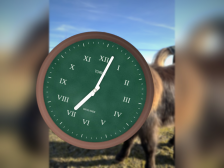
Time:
7:02
